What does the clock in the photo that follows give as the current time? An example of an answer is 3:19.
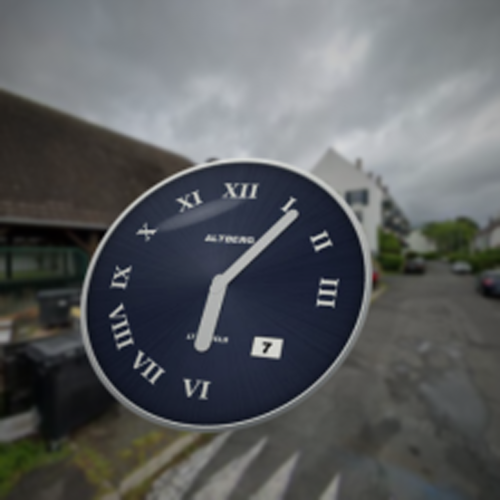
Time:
6:06
